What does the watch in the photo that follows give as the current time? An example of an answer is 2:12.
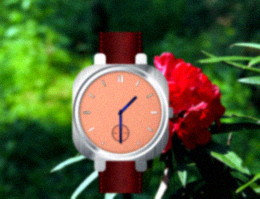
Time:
1:30
